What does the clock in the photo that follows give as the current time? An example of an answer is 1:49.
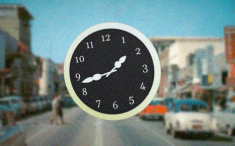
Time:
1:43
